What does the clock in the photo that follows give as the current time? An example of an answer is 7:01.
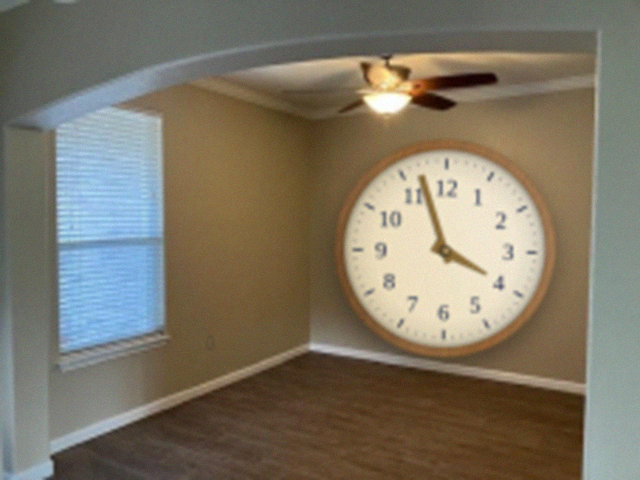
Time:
3:57
